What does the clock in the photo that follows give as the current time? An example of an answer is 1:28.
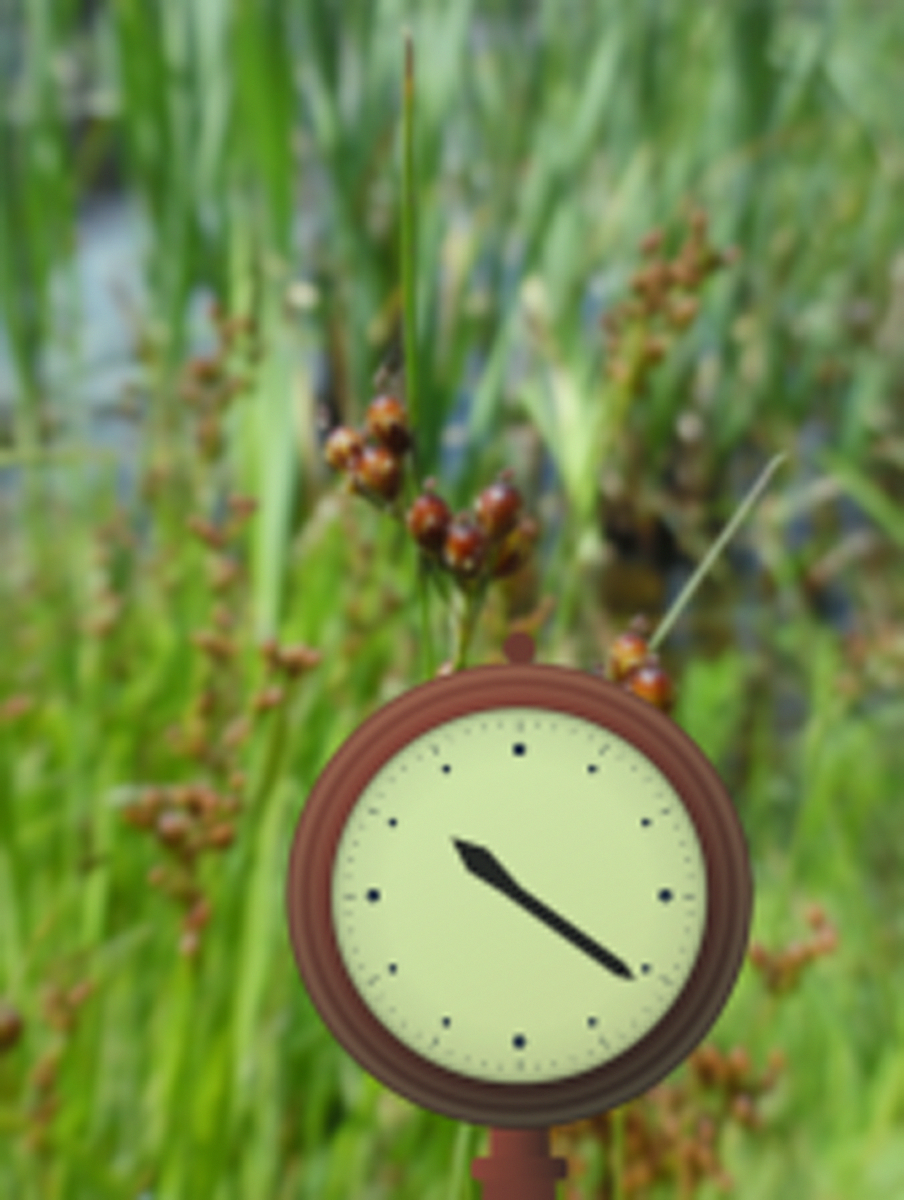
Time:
10:21
